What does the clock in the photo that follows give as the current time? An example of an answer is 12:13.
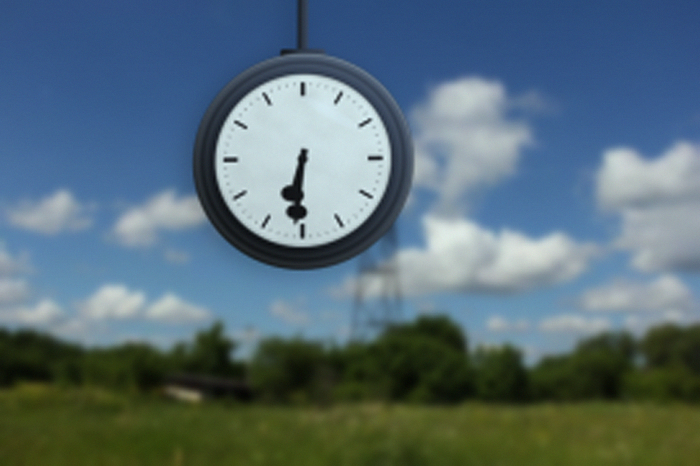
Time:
6:31
